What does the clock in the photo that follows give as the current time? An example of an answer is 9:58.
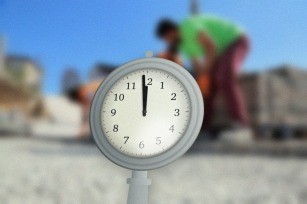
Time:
11:59
